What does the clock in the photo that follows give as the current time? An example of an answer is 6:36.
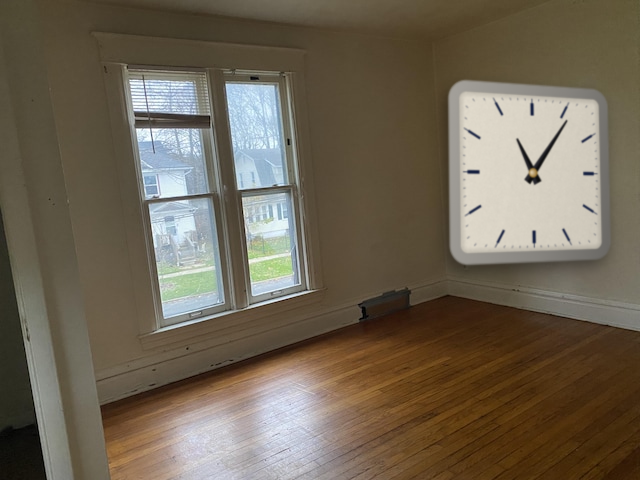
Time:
11:06
